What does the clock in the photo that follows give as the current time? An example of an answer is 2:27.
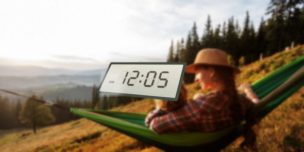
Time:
12:05
